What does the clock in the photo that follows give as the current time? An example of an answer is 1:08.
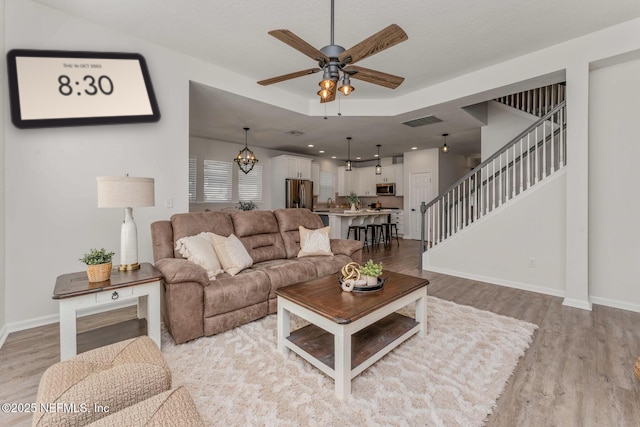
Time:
8:30
